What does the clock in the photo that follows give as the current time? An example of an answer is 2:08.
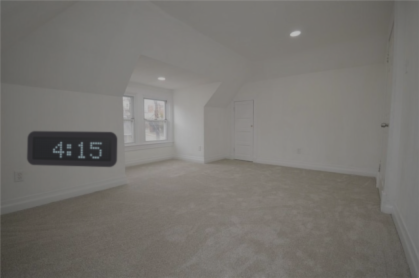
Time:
4:15
